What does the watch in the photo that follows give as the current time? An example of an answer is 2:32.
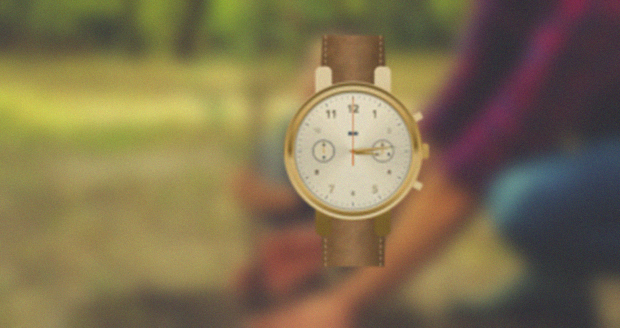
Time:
3:14
